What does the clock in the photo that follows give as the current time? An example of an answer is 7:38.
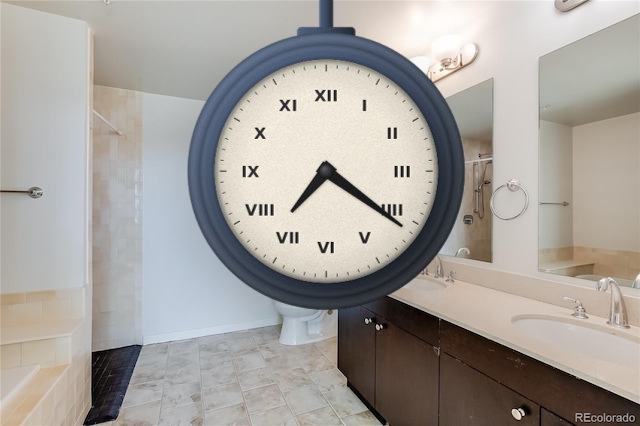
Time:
7:21
